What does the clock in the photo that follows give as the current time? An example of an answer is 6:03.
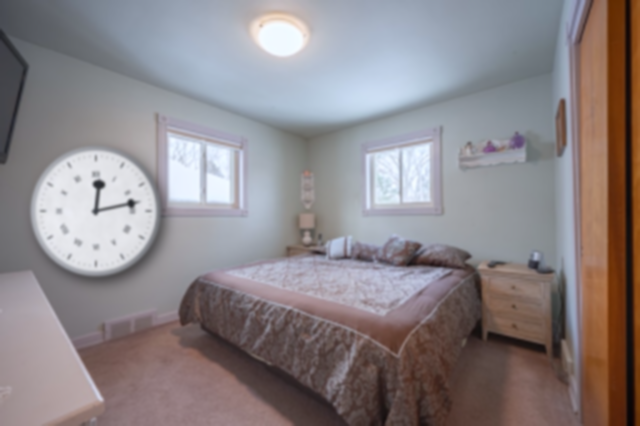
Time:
12:13
